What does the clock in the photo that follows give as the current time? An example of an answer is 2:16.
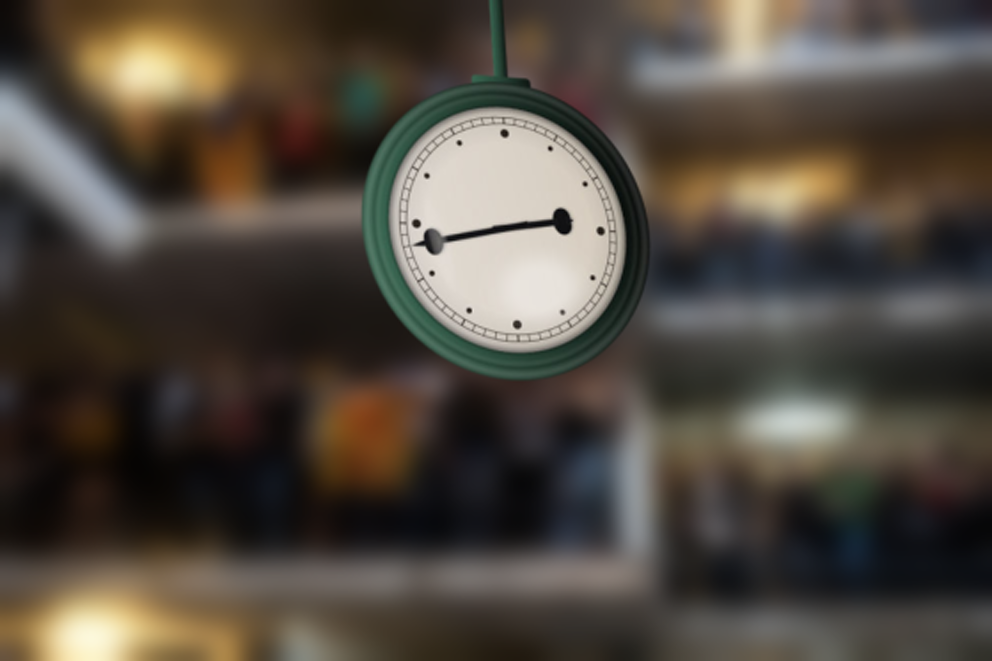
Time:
2:43
